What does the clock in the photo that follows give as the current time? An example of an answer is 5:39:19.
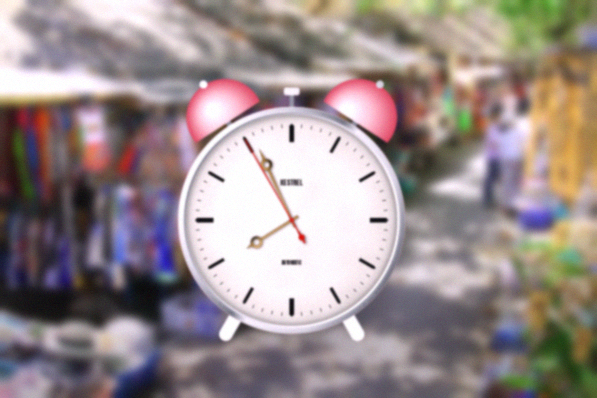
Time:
7:55:55
